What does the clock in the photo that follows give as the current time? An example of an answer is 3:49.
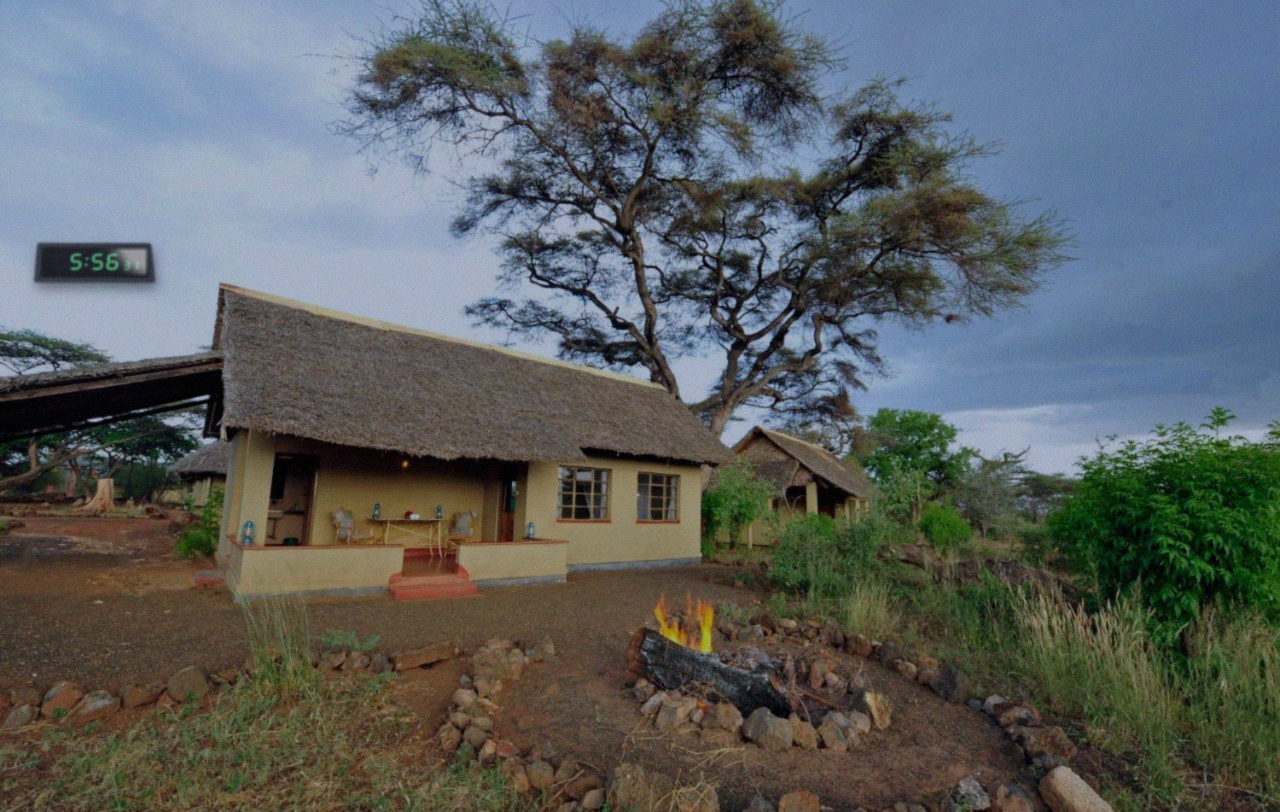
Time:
5:56
